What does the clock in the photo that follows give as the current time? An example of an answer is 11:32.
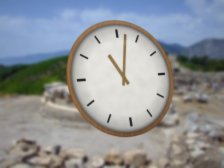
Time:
11:02
